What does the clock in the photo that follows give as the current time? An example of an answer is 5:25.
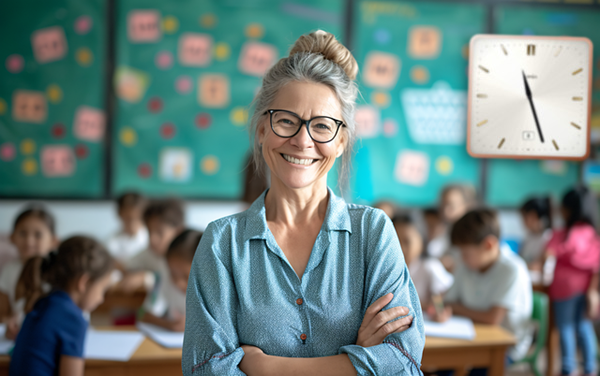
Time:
11:27
